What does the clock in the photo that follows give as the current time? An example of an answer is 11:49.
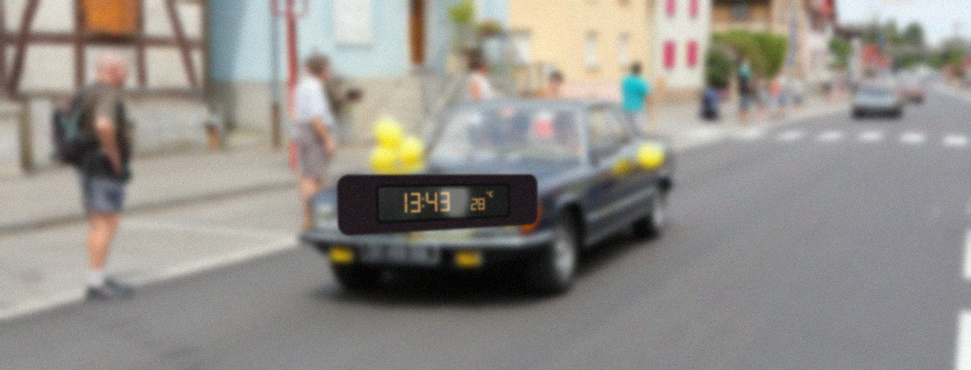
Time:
13:43
